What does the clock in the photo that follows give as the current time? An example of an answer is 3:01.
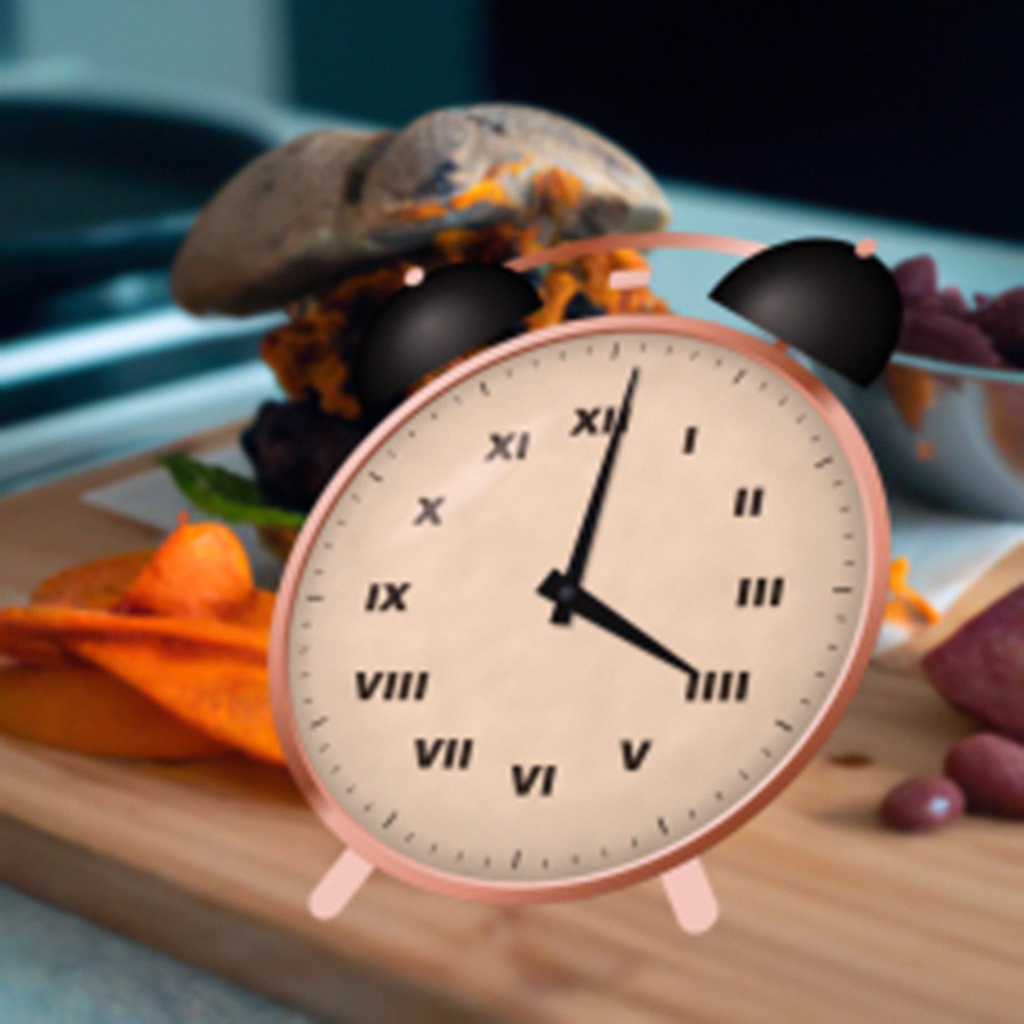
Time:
4:01
